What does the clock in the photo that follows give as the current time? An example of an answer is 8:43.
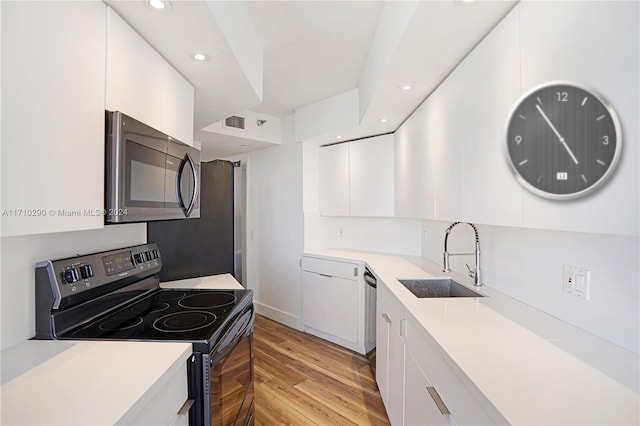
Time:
4:54
